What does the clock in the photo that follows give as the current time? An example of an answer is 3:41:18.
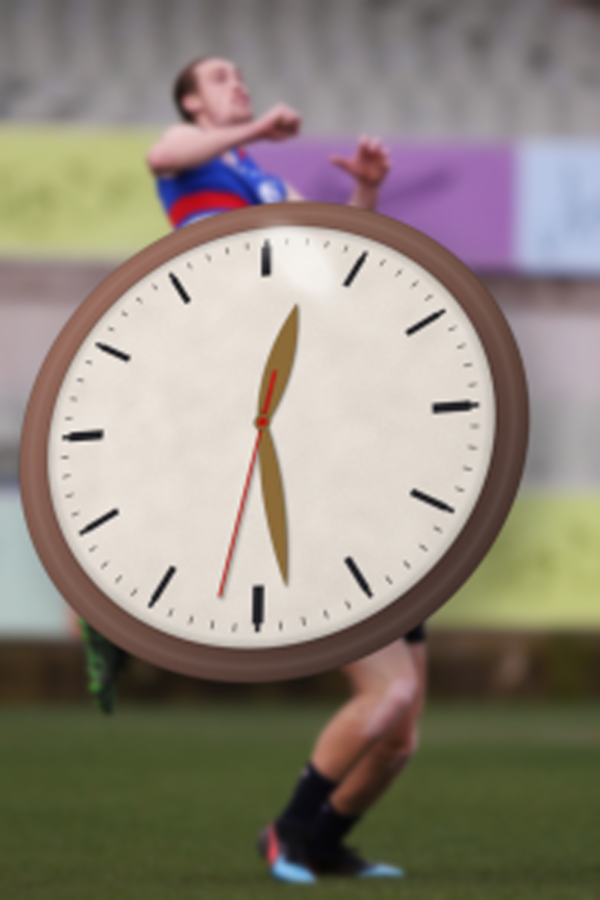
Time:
12:28:32
